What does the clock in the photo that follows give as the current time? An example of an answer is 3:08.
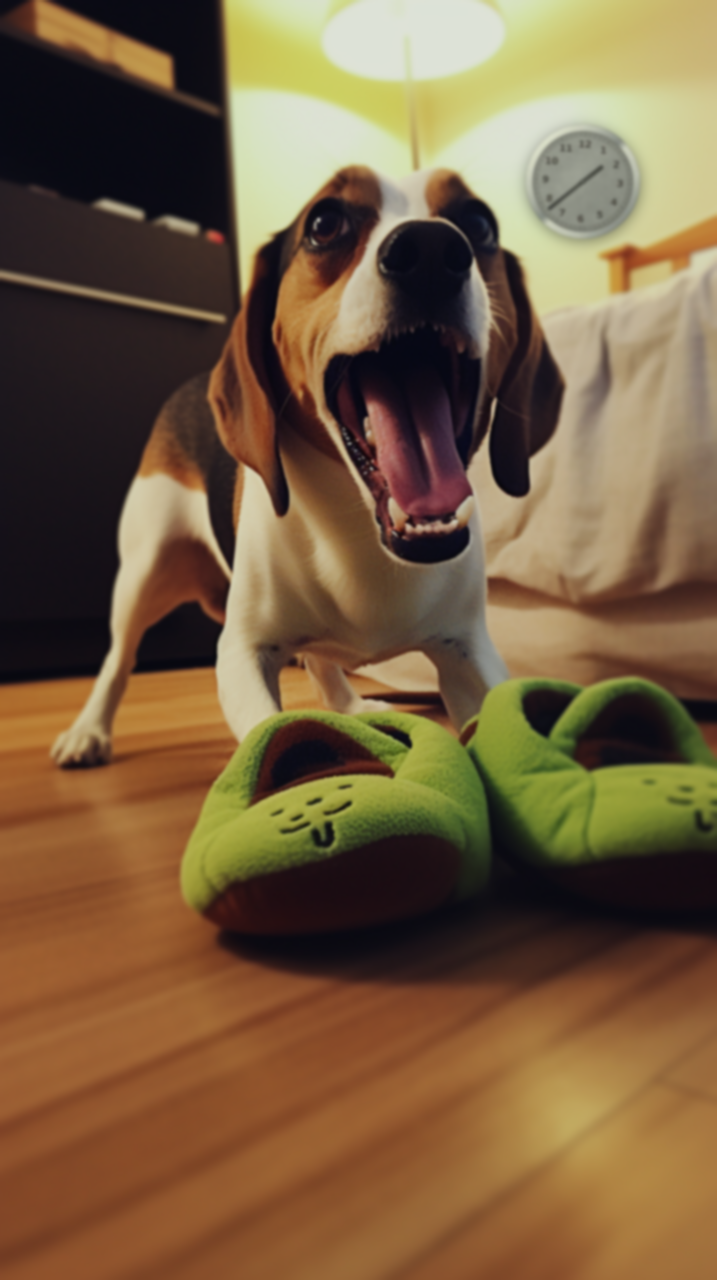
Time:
1:38
